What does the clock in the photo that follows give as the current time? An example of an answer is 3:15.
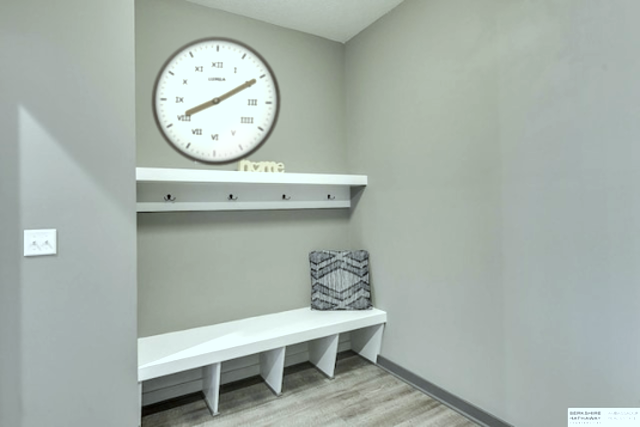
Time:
8:10
